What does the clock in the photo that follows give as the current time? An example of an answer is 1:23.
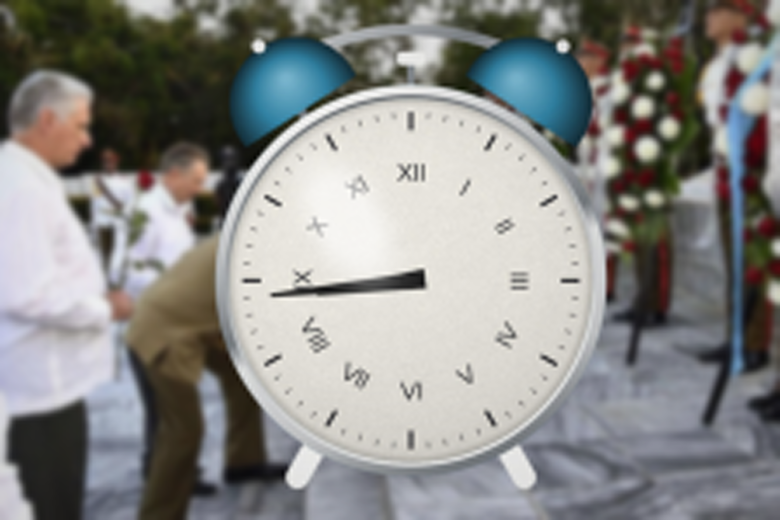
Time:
8:44
